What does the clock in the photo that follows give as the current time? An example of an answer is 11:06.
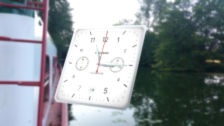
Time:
11:15
